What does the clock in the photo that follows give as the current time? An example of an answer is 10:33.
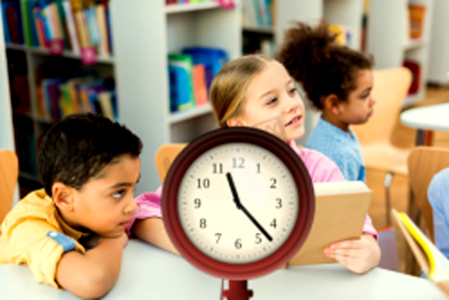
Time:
11:23
